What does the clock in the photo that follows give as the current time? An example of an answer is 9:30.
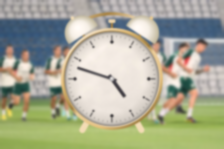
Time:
4:48
